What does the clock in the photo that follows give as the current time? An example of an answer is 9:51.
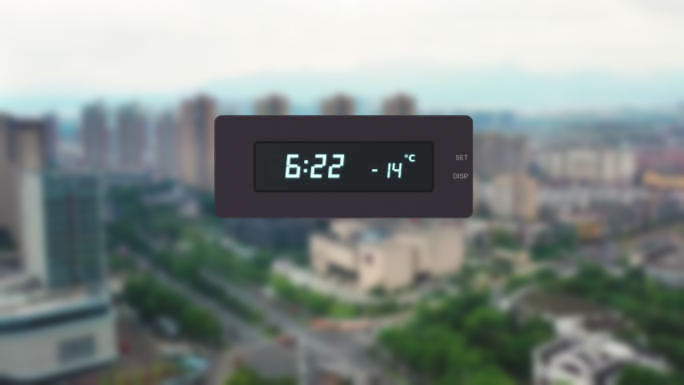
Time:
6:22
